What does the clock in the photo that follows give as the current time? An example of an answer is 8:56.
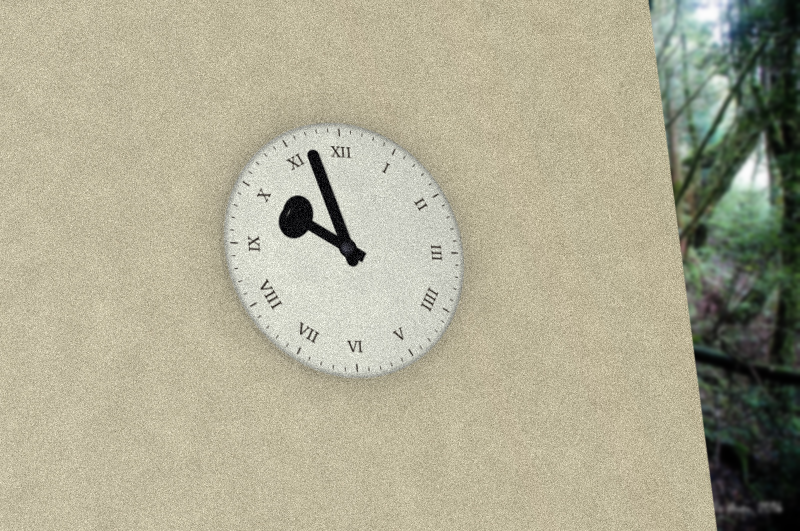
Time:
9:57
